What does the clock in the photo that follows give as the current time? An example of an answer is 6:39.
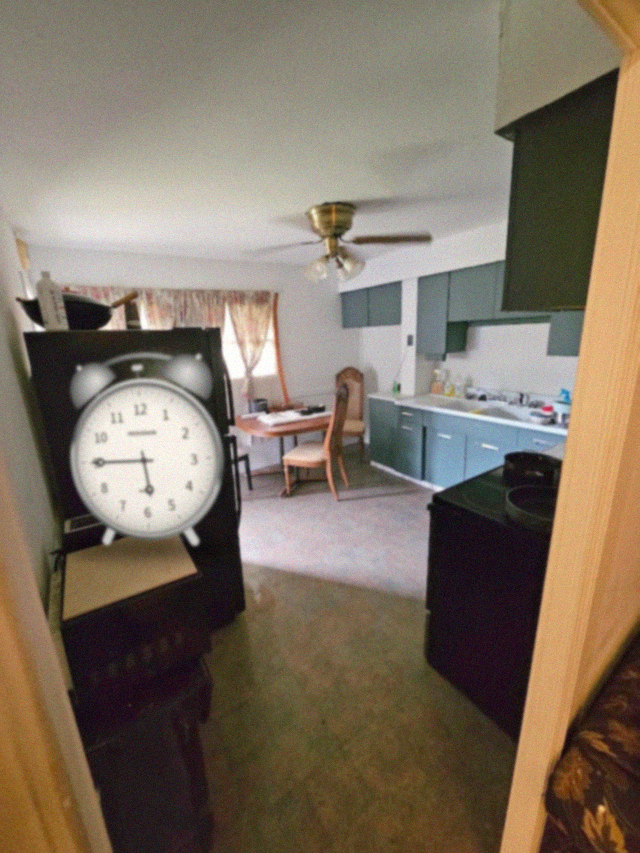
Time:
5:45
